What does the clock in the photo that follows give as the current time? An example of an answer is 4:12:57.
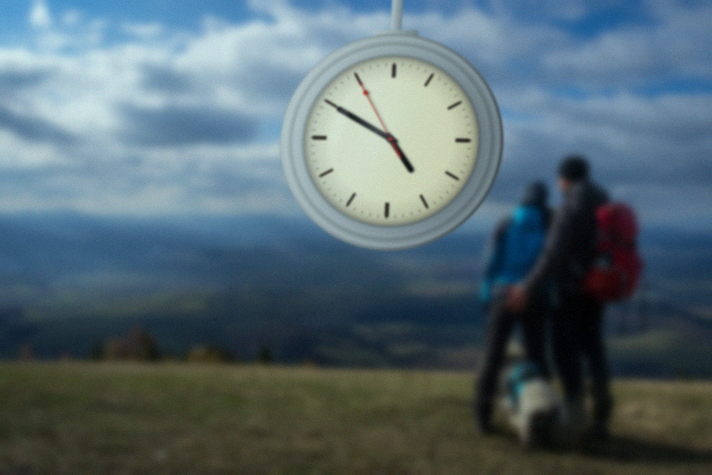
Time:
4:49:55
